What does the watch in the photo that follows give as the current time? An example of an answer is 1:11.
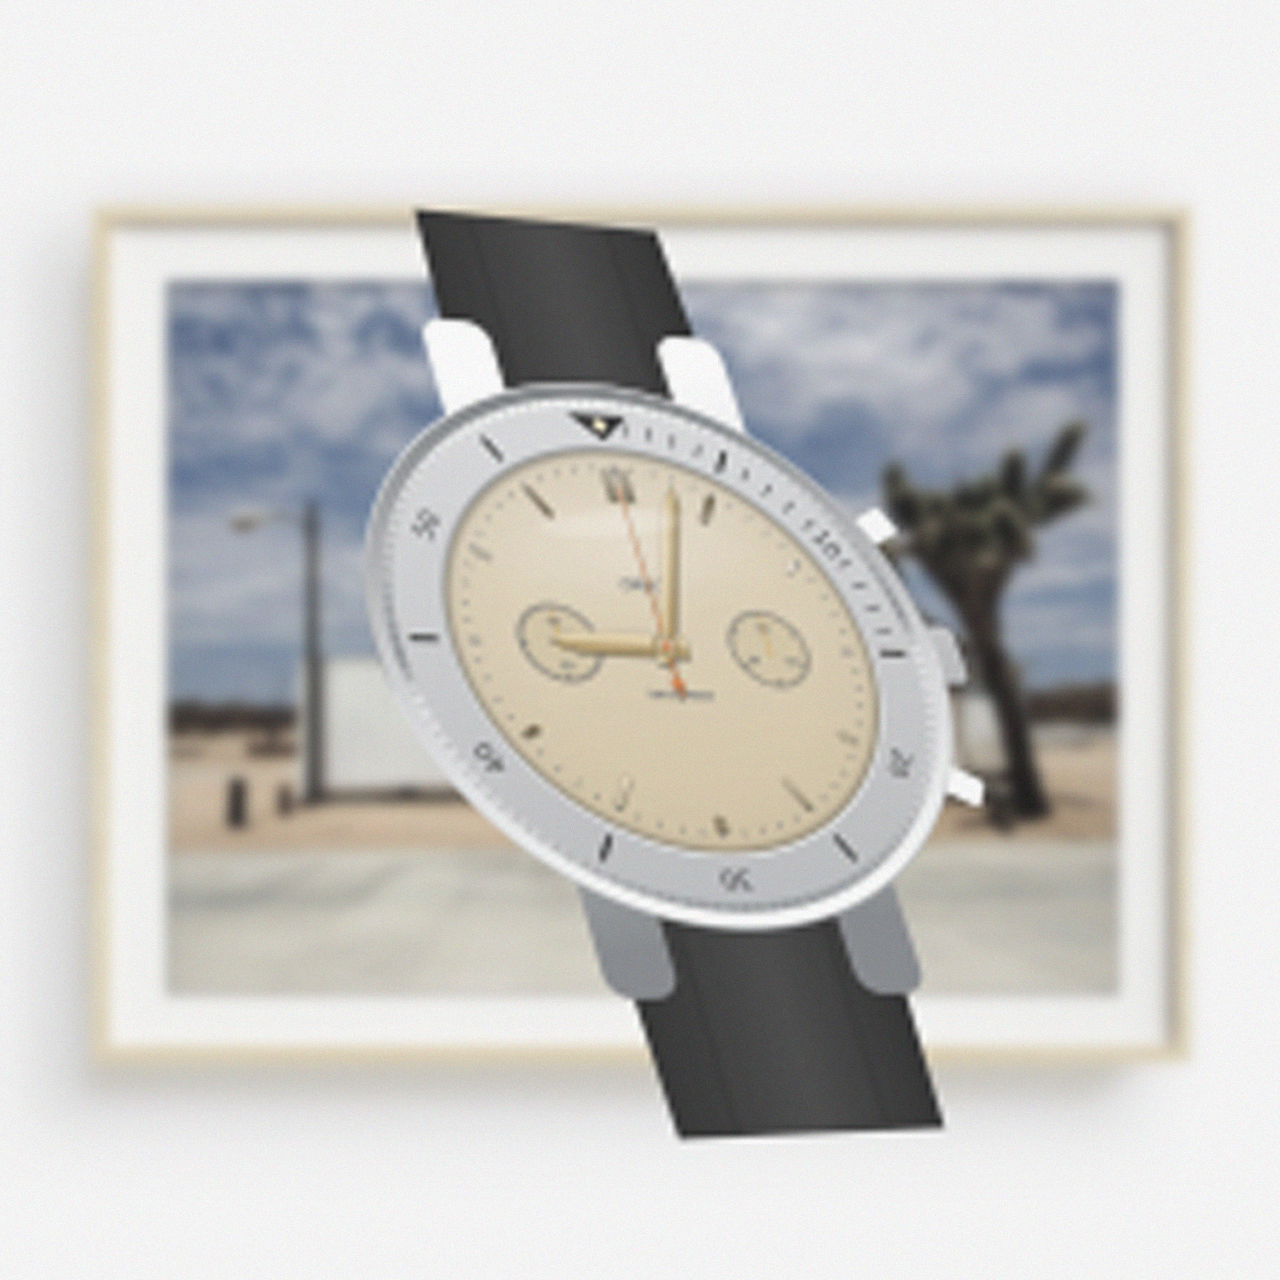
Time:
9:03
